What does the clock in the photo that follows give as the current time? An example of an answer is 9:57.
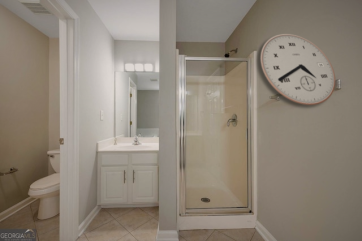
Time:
4:41
